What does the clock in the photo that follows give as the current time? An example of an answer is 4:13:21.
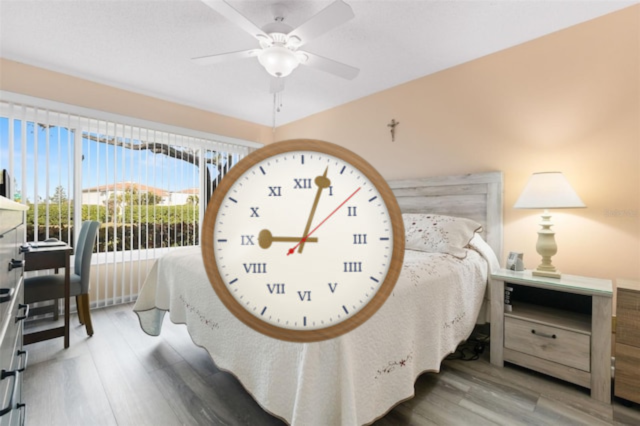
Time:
9:03:08
